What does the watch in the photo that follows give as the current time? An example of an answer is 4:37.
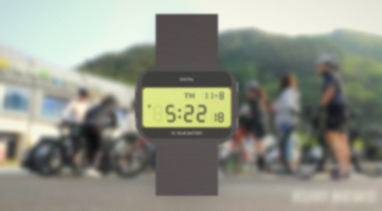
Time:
5:22
